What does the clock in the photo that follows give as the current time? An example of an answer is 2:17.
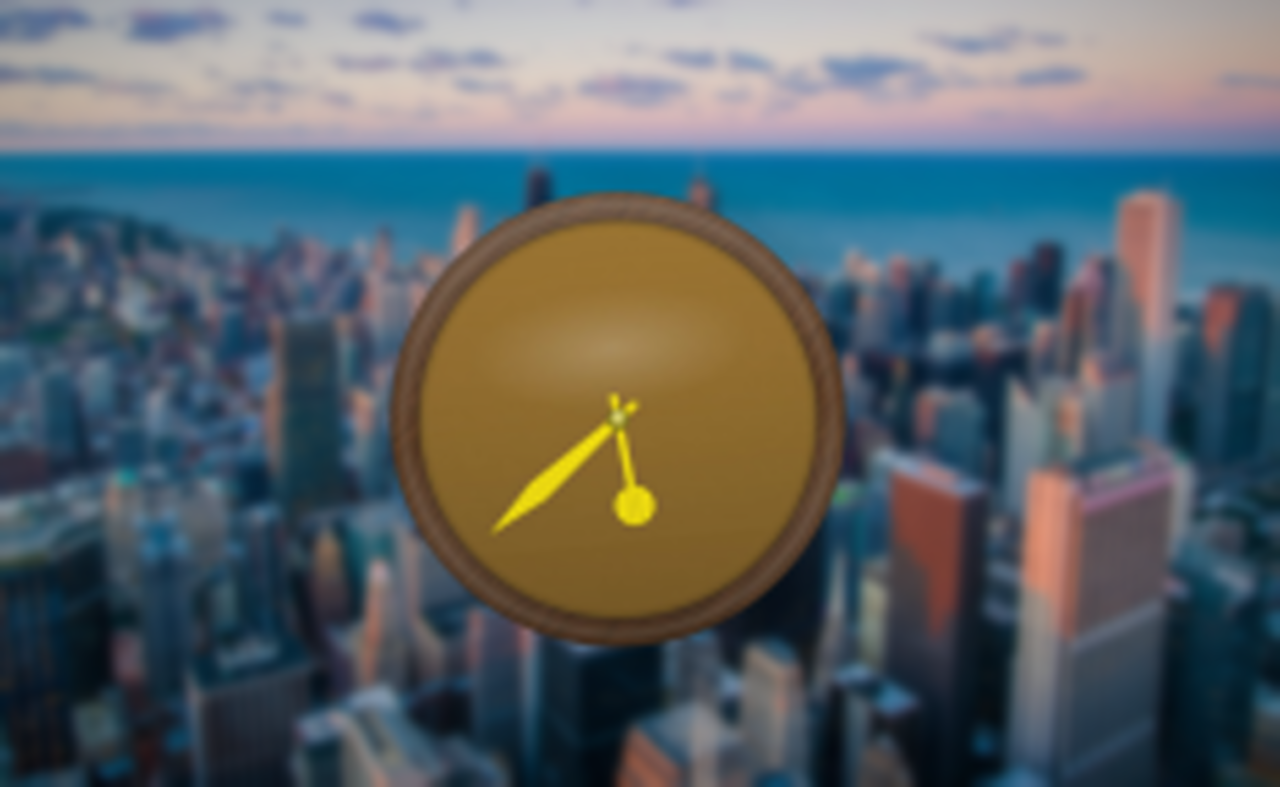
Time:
5:38
